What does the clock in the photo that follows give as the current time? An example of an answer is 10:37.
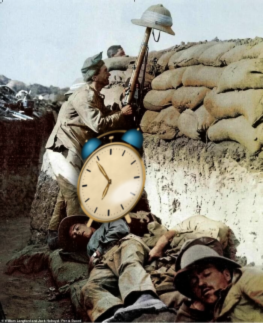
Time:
6:54
